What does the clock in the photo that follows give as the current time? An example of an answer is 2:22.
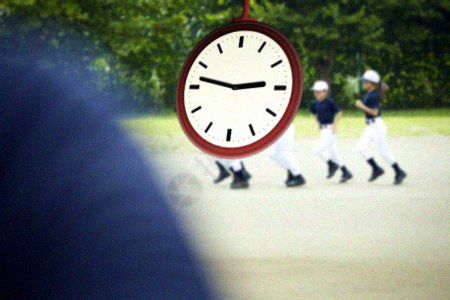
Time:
2:47
